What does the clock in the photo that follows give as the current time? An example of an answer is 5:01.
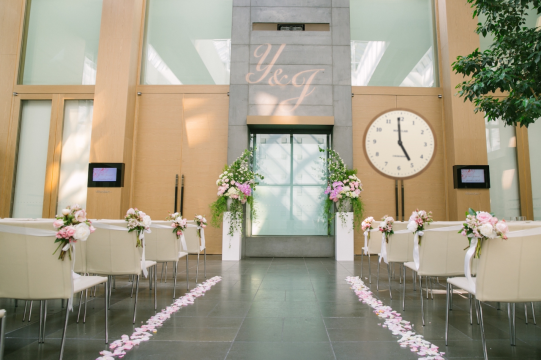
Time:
4:59
